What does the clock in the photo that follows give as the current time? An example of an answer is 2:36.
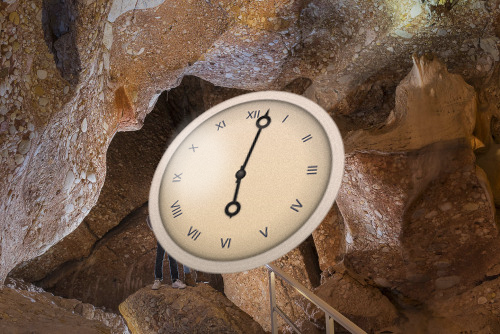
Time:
6:02
